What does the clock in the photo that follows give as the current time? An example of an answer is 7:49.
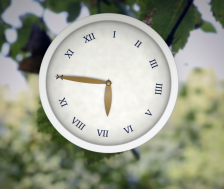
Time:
6:50
